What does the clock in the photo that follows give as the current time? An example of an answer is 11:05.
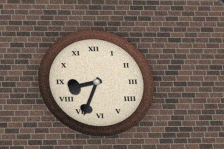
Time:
8:34
